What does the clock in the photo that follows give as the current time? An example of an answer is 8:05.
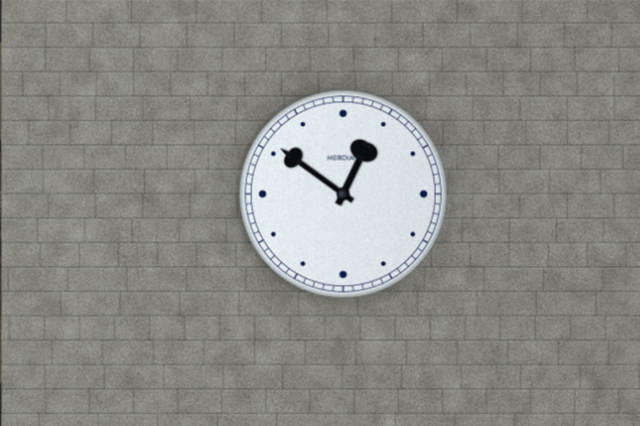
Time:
12:51
